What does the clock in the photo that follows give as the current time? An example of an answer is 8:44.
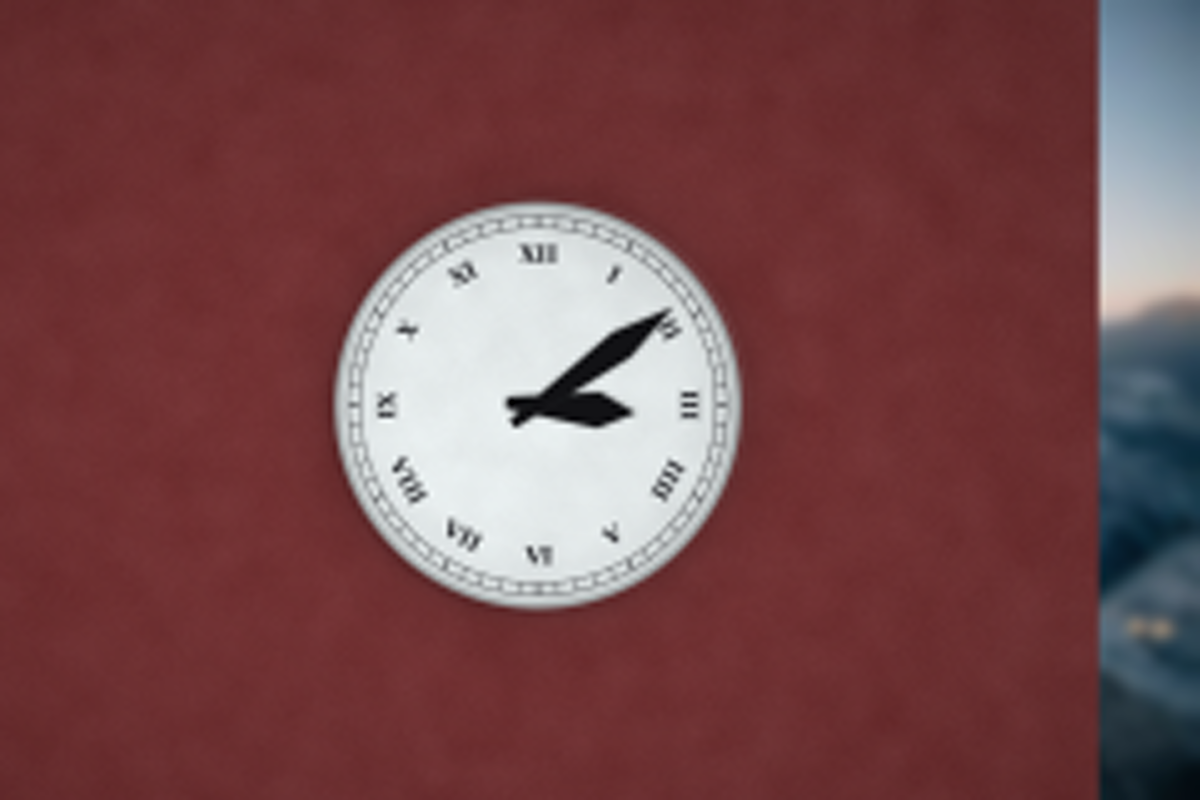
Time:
3:09
